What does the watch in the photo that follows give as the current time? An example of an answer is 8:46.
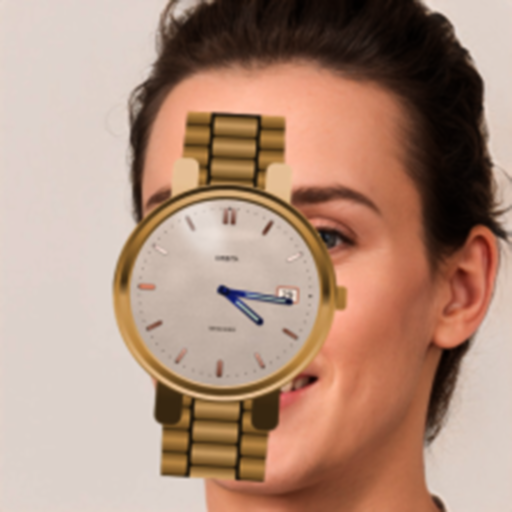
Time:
4:16
